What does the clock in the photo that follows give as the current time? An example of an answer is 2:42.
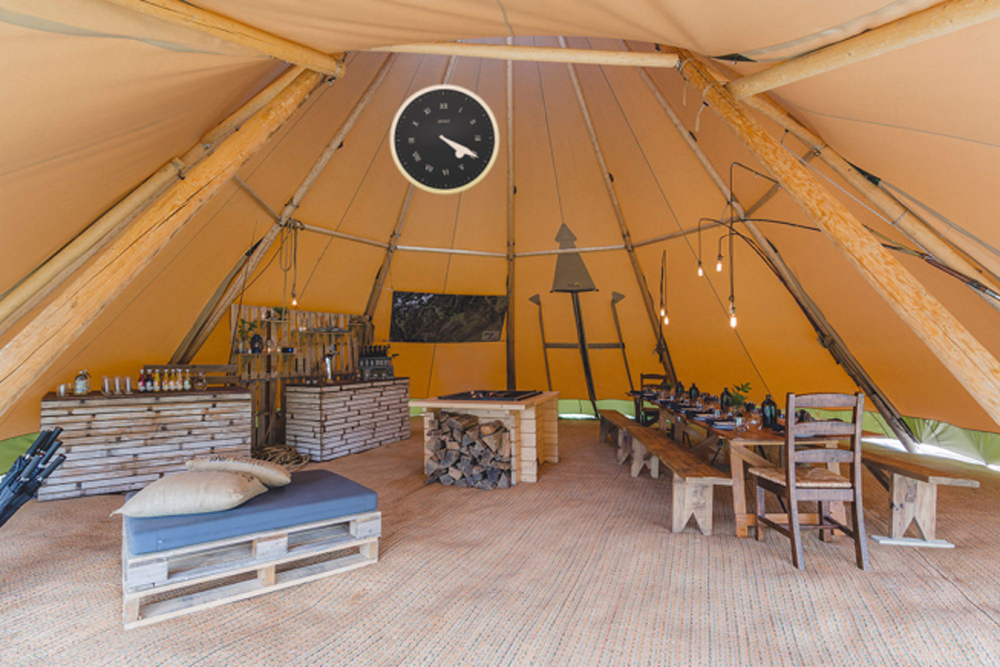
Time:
4:20
